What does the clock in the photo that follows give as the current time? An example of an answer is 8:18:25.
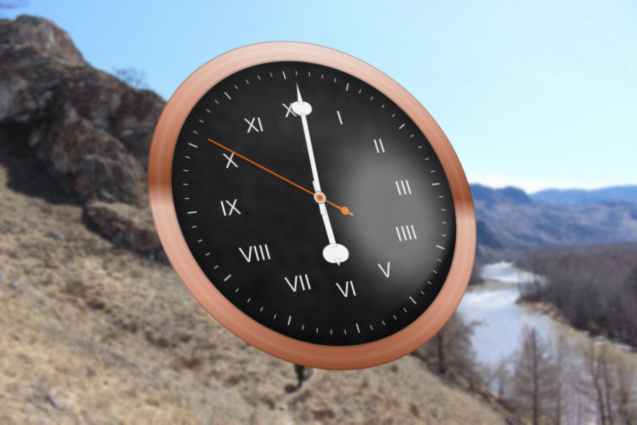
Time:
6:00:51
